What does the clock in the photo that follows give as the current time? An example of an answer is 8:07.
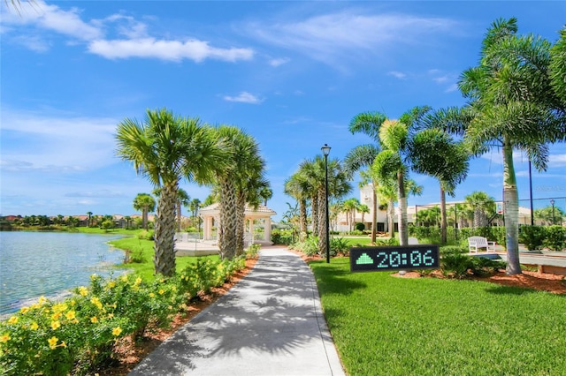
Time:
20:06
